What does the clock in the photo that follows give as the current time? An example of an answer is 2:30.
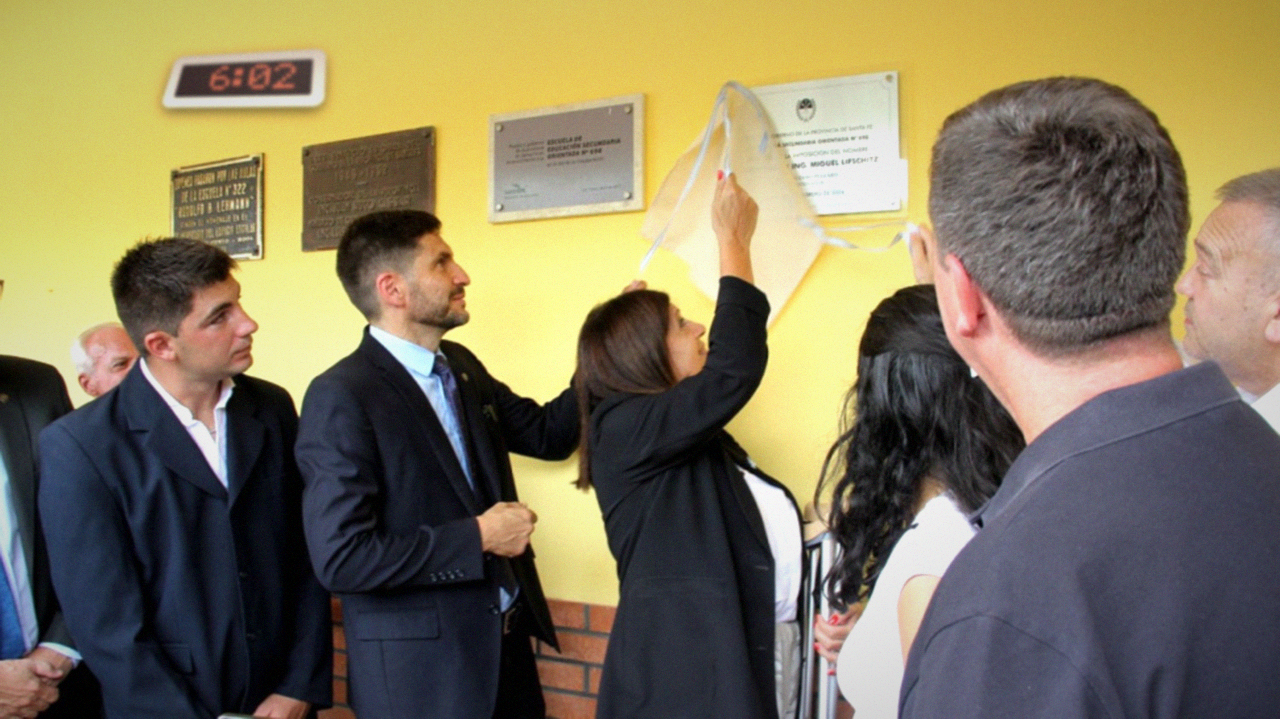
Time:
6:02
